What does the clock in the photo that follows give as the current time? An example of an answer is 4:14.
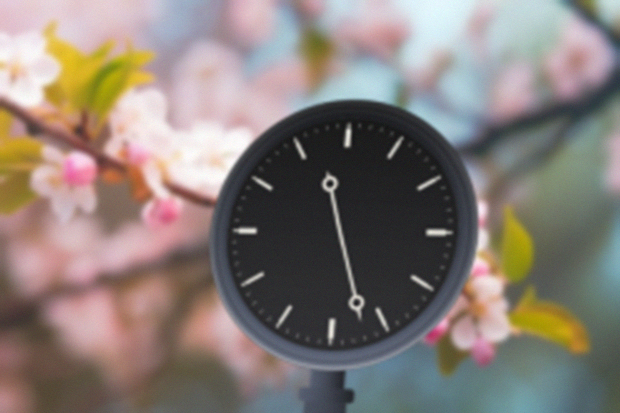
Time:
11:27
